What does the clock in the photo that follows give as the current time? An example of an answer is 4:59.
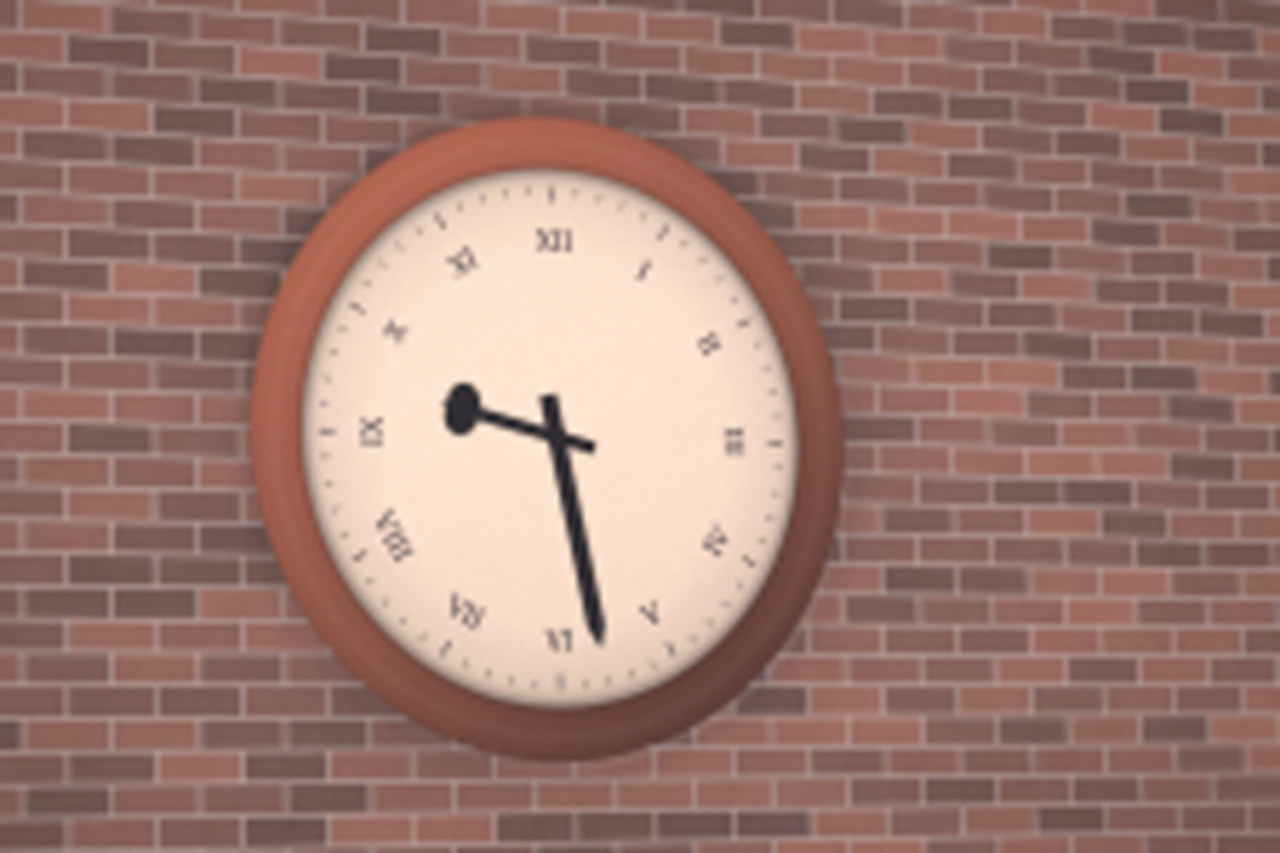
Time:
9:28
